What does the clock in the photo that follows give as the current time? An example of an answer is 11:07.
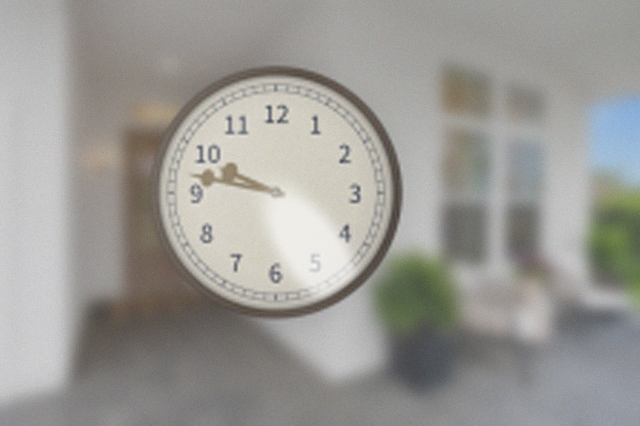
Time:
9:47
